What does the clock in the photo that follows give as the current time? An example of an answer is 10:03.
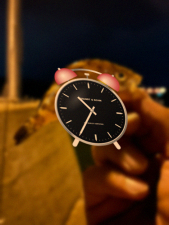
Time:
10:35
